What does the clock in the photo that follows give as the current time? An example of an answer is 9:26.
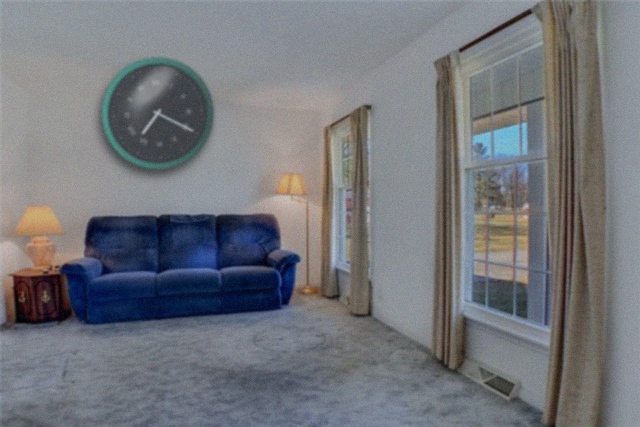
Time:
7:20
